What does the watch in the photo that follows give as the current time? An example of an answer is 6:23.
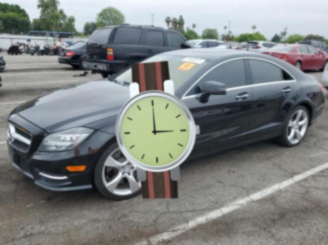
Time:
3:00
